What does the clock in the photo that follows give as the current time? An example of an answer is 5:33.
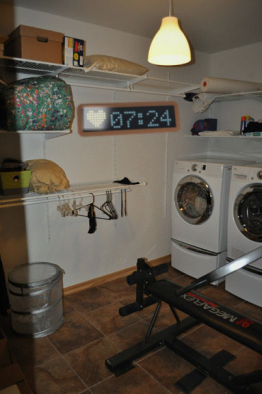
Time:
7:24
